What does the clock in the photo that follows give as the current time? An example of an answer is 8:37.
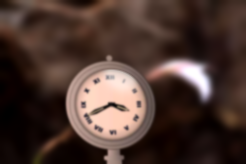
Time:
3:41
